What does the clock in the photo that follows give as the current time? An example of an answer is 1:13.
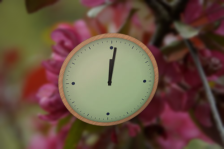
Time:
12:01
